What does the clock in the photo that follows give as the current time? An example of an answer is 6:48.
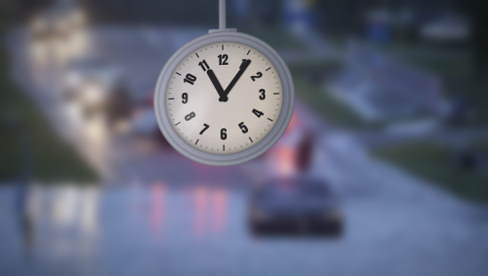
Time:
11:06
